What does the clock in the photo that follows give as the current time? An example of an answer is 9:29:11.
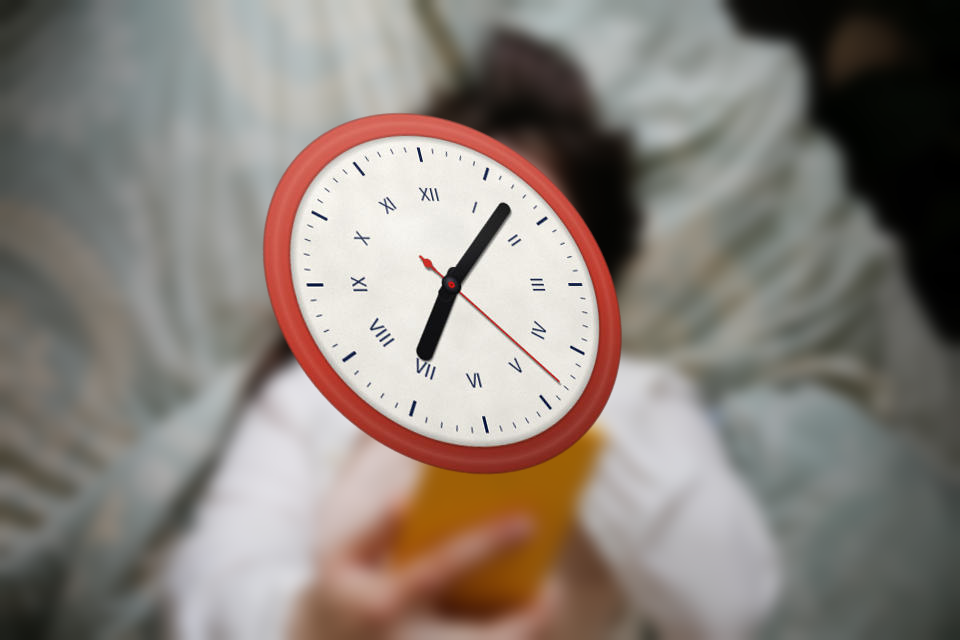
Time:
7:07:23
